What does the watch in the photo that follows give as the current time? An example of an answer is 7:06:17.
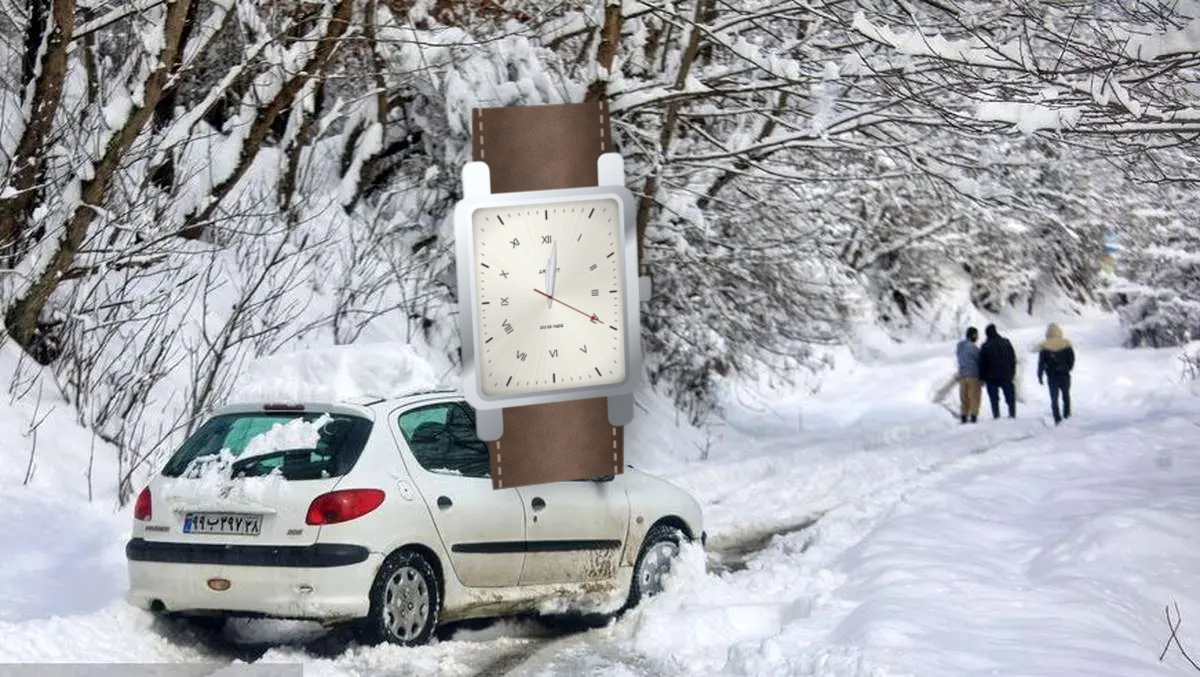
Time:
12:01:20
